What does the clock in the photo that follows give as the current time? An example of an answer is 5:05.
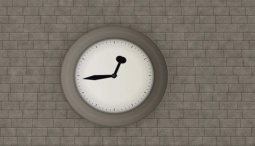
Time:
12:44
